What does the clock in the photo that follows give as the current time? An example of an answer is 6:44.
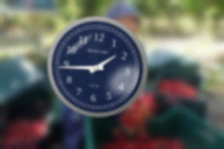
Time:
1:44
